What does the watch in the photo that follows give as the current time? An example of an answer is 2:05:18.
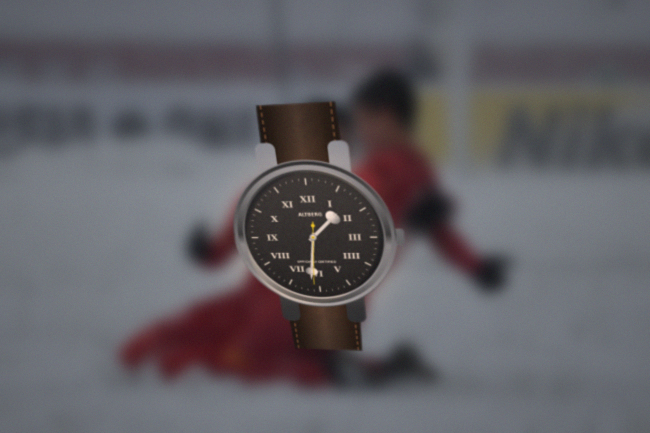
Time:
1:31:31
